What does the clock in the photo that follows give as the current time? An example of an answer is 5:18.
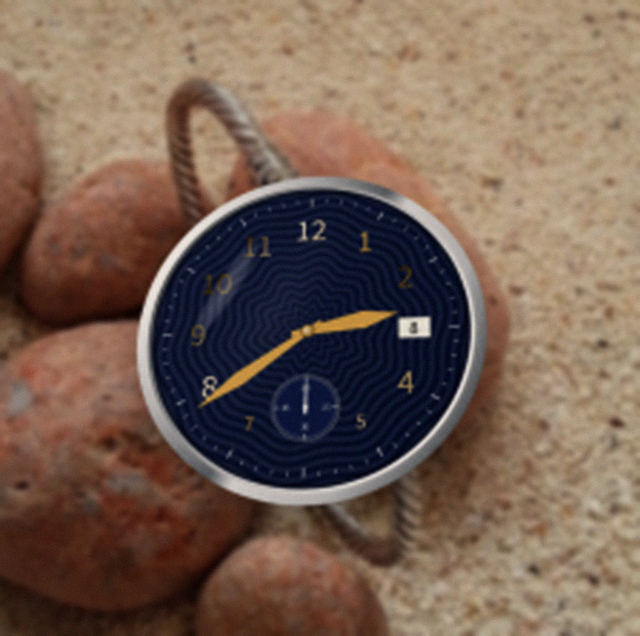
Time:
2:39
